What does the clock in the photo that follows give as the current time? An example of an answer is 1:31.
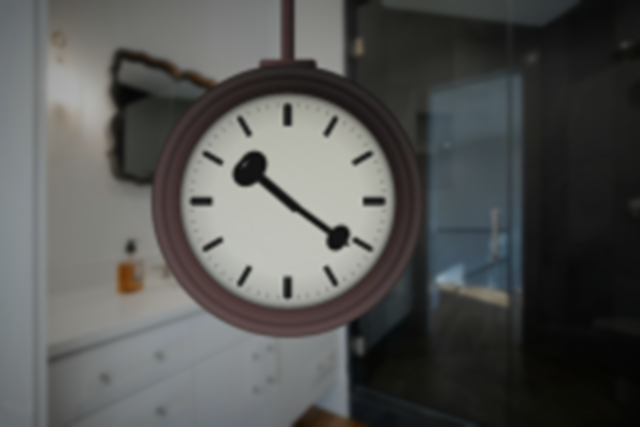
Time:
10:21
